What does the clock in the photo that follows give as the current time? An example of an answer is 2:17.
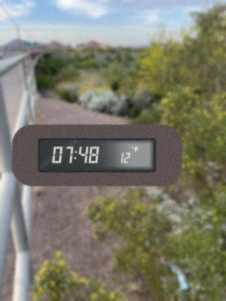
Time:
7:48
